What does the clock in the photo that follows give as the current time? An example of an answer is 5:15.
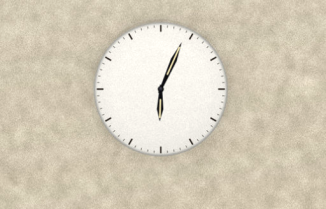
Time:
6:04
